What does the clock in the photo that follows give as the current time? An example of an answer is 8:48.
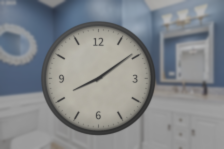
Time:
8:09
